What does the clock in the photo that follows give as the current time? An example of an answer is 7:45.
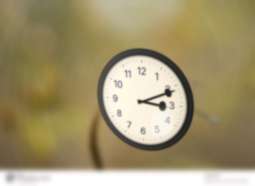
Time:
3:11
